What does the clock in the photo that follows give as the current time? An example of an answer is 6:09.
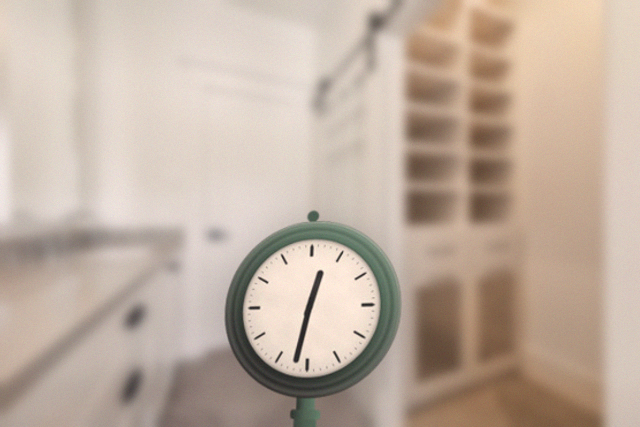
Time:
12:32
